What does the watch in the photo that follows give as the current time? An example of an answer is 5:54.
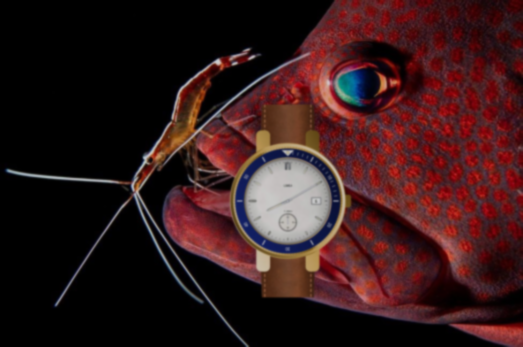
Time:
8:10
